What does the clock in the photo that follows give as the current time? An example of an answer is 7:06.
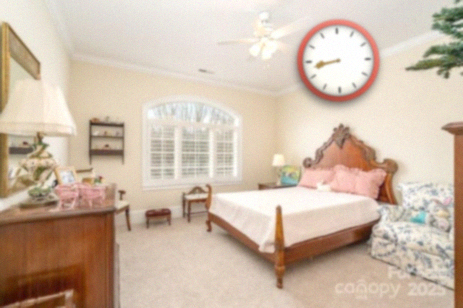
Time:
8:43
